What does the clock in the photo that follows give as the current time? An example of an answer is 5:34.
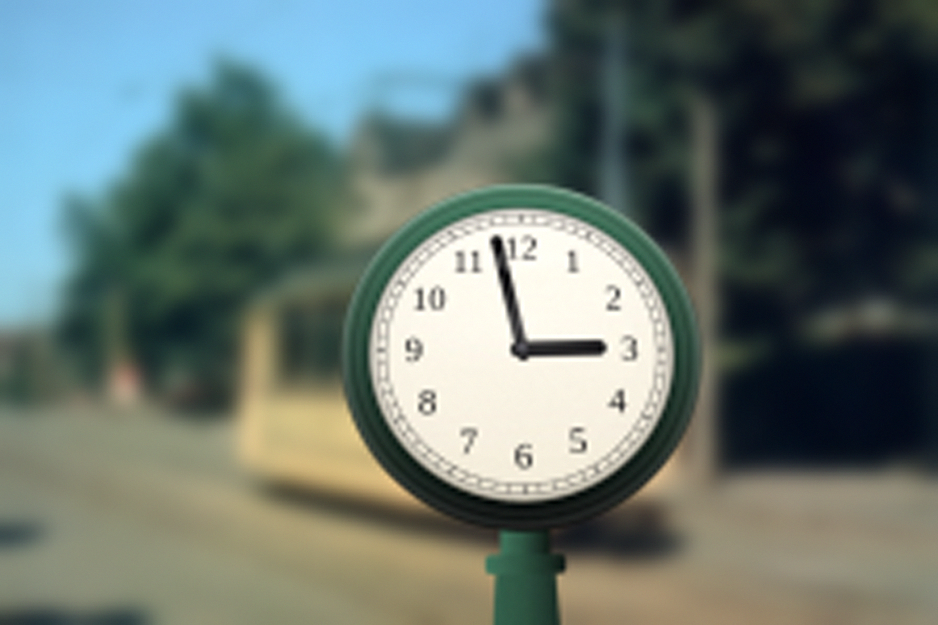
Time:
2:58
